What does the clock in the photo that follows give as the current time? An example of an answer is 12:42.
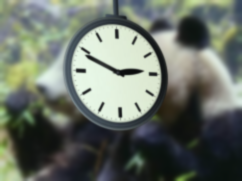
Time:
2:49
